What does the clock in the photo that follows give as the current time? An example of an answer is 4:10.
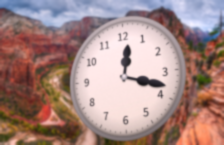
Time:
12:18
